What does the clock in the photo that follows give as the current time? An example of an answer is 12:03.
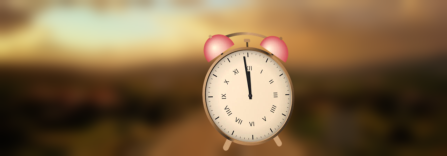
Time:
11:59
